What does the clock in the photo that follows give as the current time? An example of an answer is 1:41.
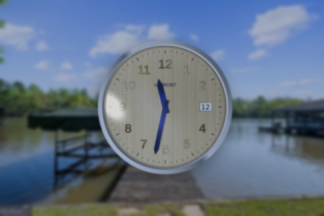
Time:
11:32
